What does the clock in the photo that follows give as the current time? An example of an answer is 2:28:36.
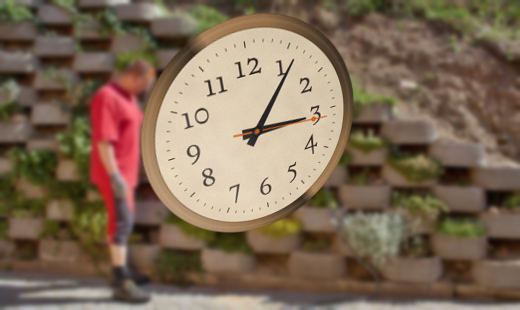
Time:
3:06:16
